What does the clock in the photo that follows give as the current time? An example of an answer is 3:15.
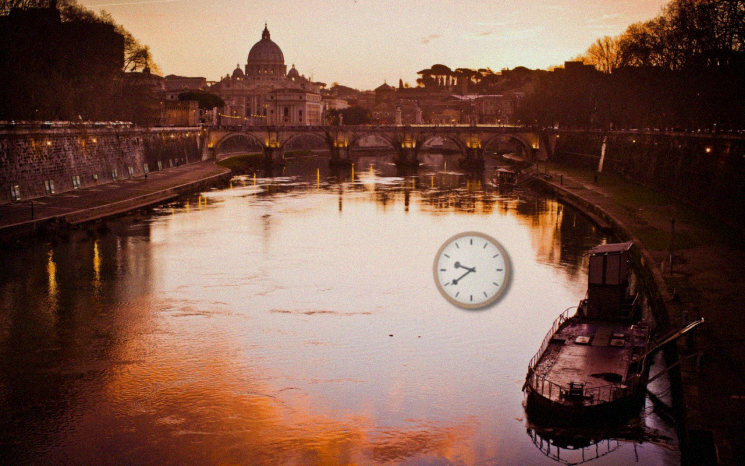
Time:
9:39
